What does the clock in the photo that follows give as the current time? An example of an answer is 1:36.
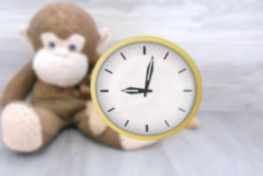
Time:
9:02
